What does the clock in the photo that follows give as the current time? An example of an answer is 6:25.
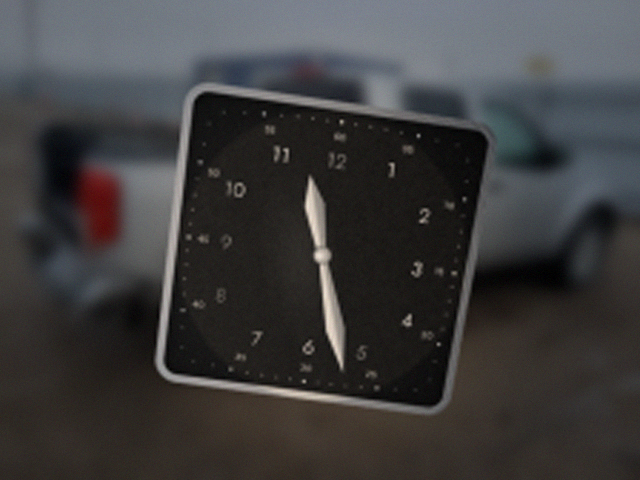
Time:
11:27
